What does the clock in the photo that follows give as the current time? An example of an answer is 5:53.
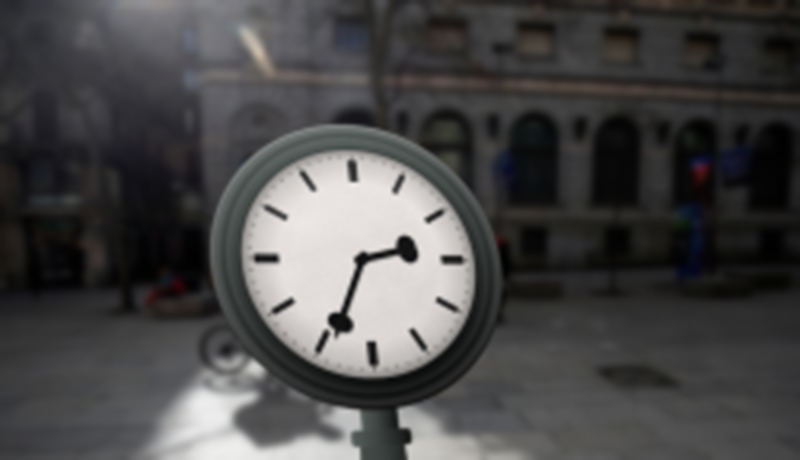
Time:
2:34
